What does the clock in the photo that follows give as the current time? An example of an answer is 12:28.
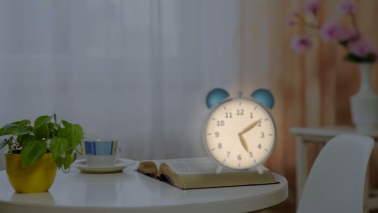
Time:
5:09
